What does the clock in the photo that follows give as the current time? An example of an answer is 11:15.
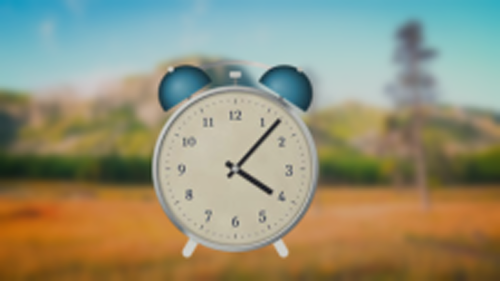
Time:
4:07
